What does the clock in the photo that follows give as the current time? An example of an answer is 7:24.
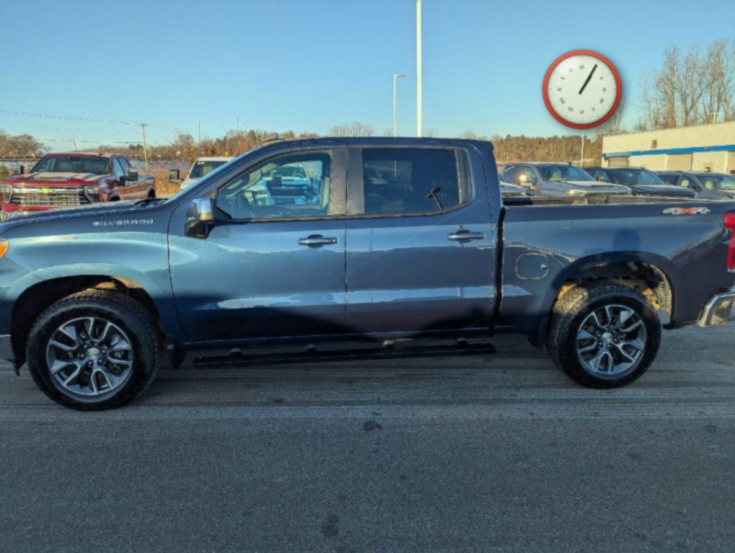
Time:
1:05
